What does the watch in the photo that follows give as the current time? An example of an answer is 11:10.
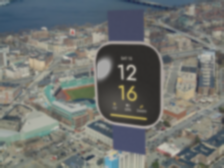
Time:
12:16
